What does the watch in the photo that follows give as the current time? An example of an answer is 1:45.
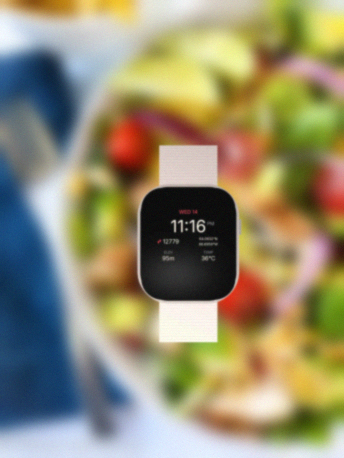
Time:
11:16
